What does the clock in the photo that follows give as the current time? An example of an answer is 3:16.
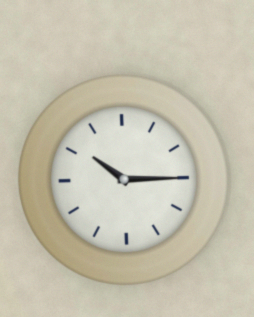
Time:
10:15
